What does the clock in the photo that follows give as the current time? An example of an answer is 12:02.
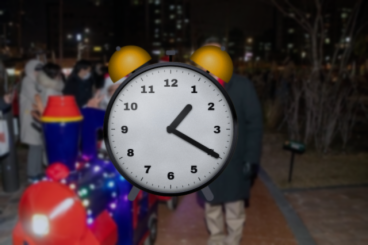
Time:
1:20
